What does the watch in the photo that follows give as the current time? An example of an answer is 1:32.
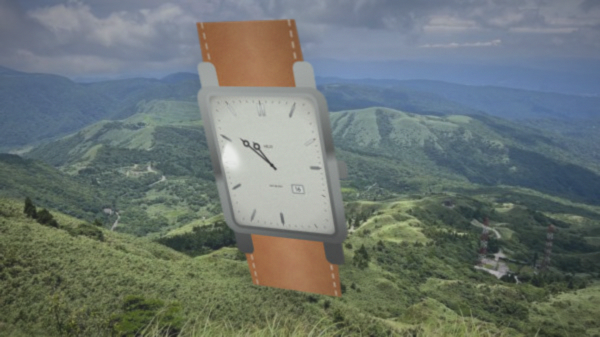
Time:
10:52
